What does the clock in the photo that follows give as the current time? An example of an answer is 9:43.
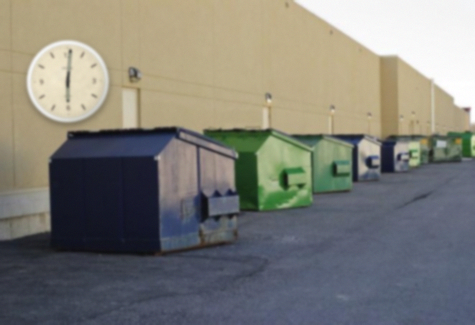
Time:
6:01
